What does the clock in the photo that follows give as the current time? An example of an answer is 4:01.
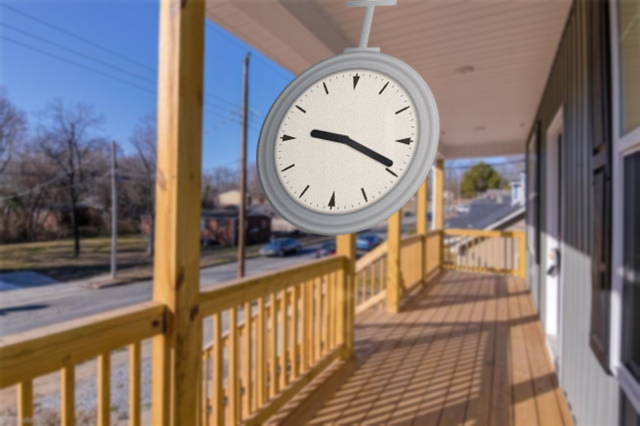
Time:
9:19
